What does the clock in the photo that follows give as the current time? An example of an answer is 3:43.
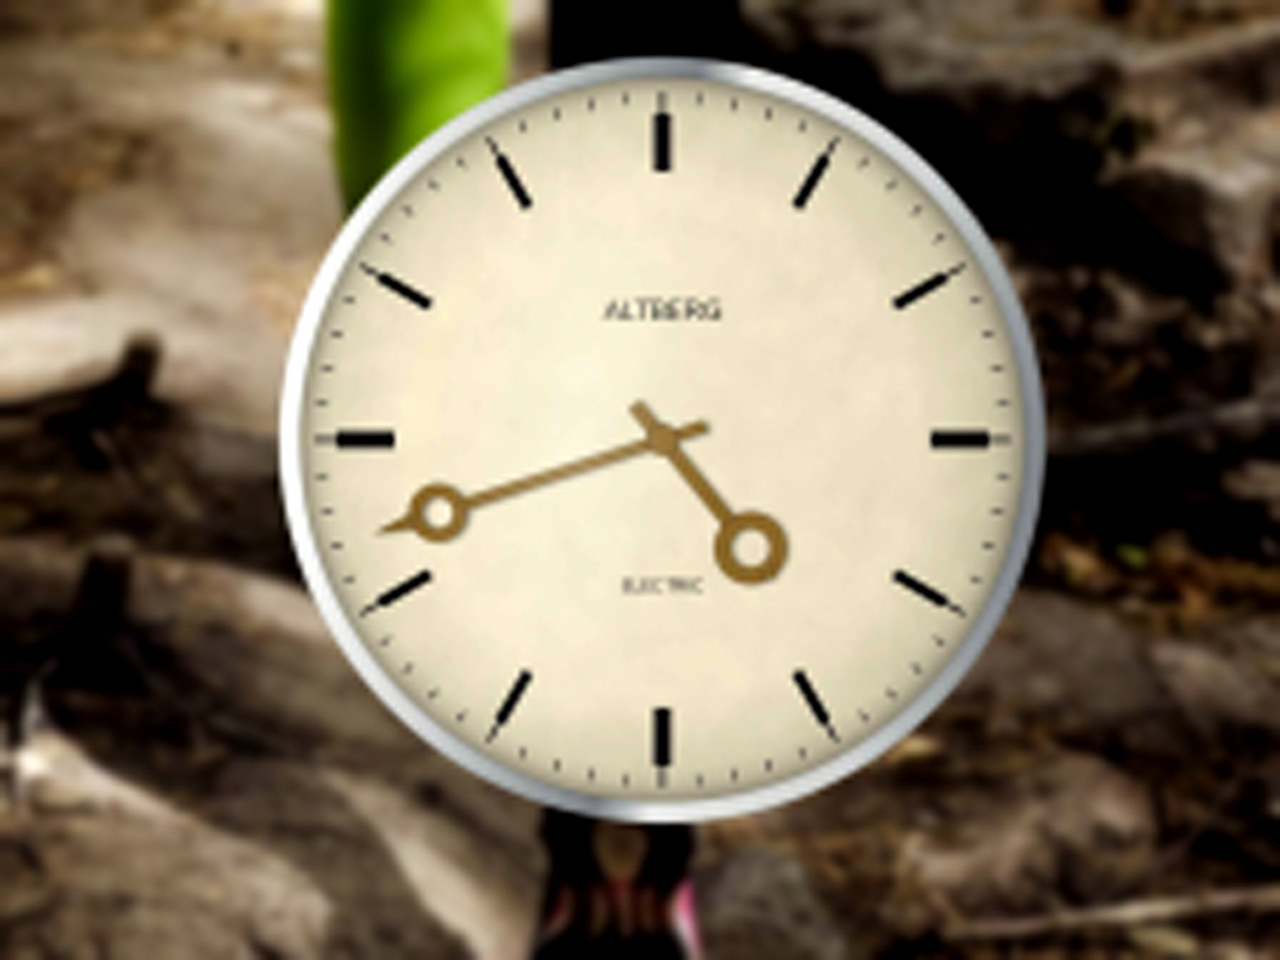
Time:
4:42
